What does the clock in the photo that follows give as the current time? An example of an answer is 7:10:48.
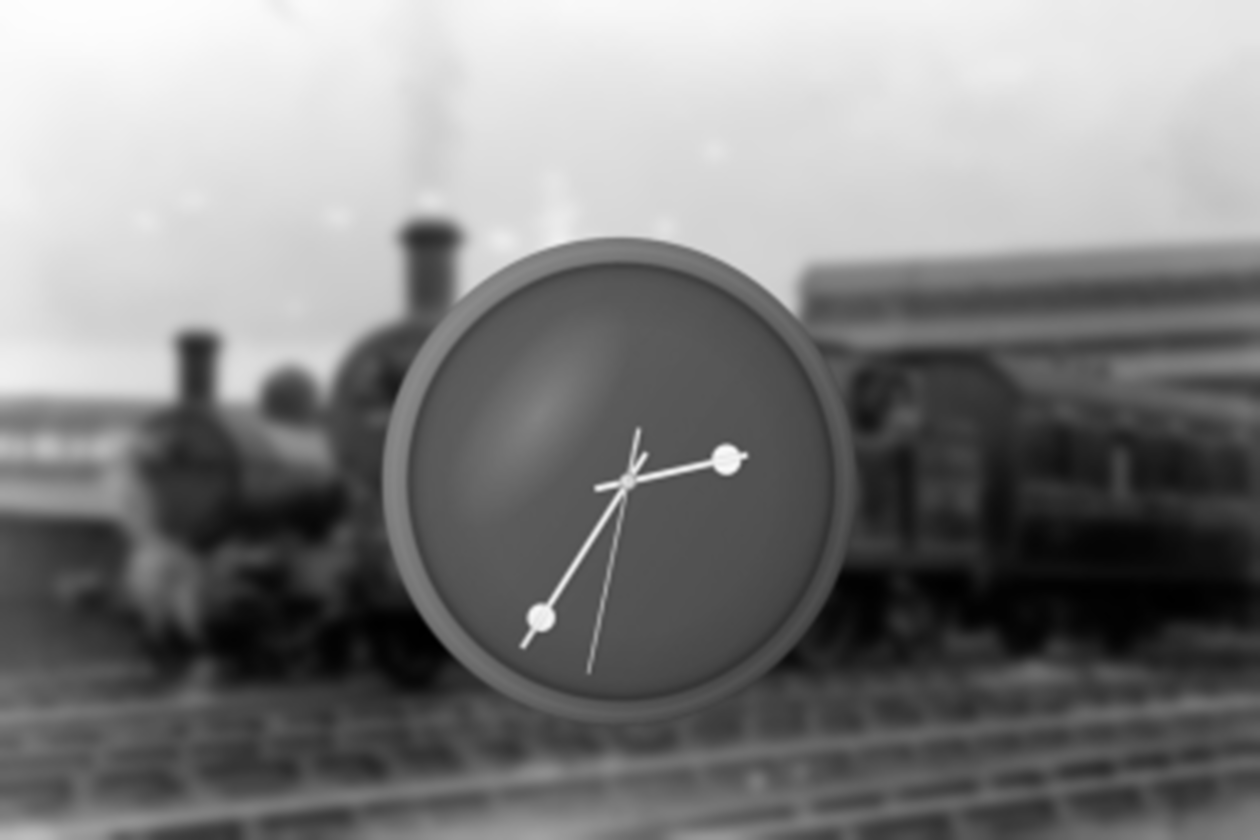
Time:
2:35:32
